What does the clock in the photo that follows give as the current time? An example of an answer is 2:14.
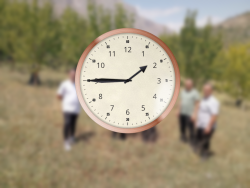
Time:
1:45
